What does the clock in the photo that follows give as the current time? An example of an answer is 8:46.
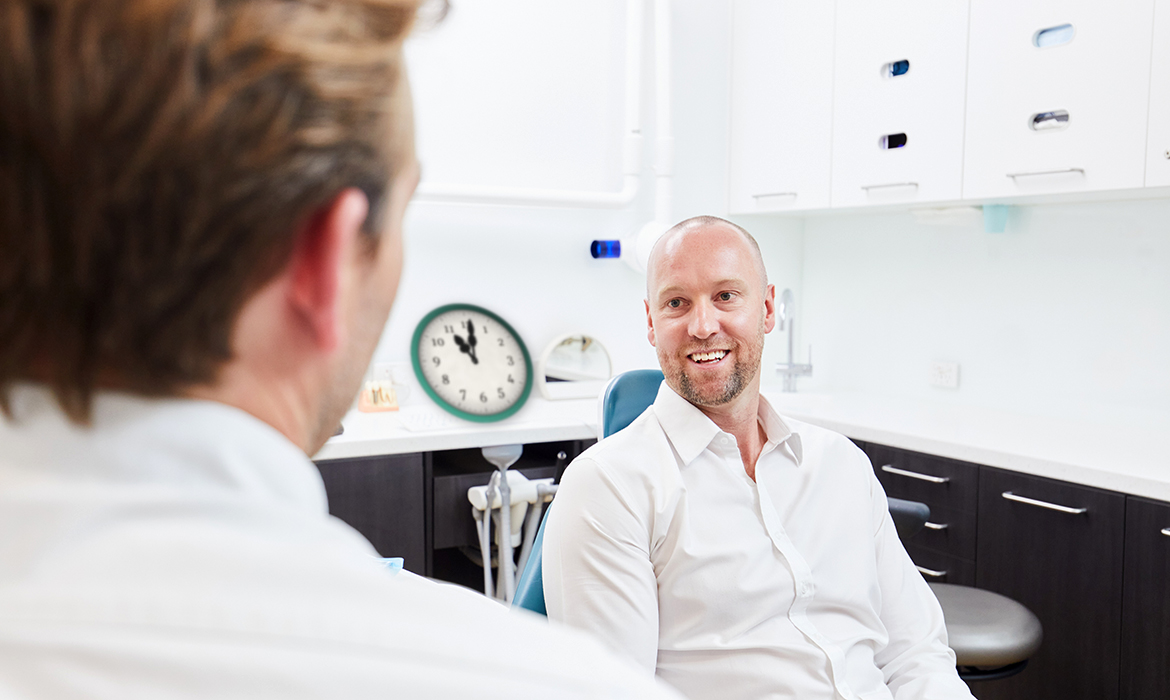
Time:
11:01
